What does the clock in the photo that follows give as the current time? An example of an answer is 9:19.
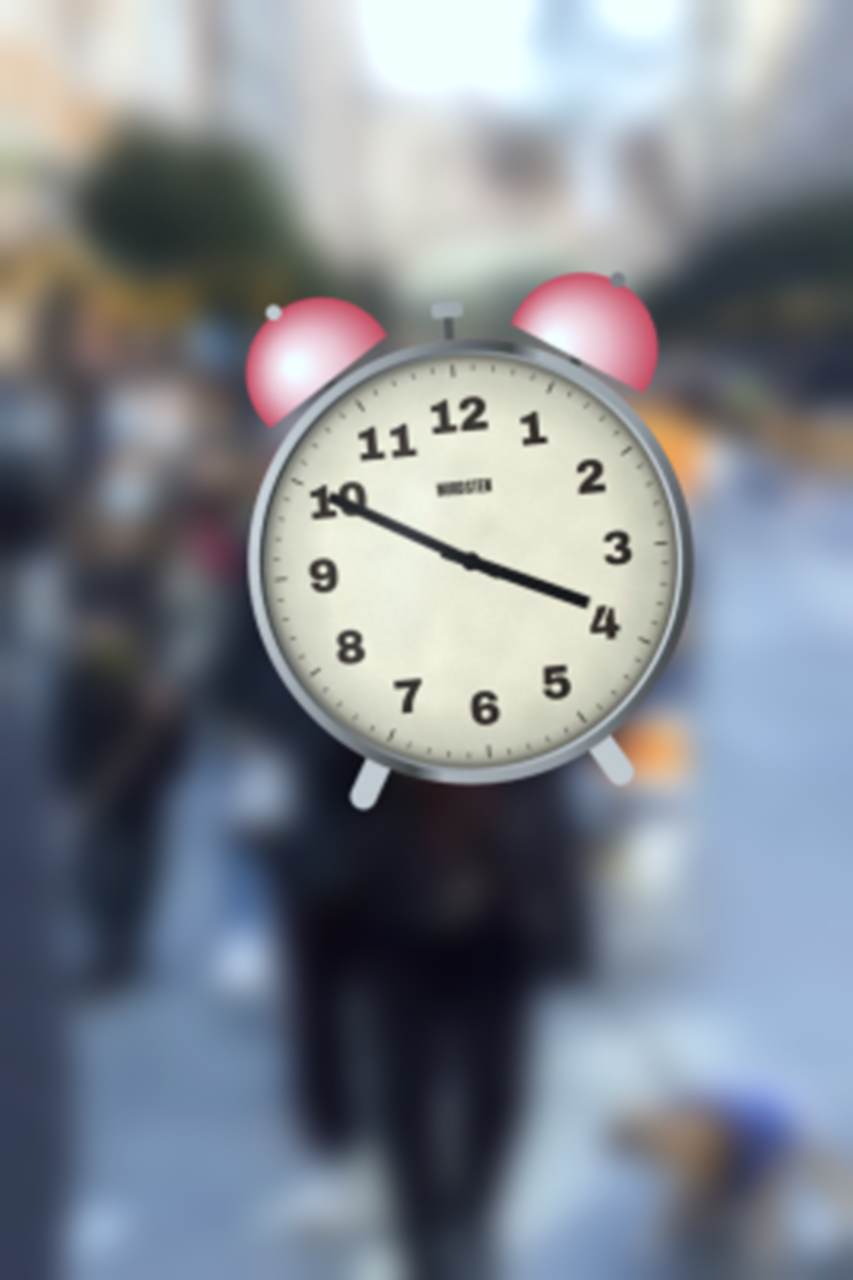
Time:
3:50
